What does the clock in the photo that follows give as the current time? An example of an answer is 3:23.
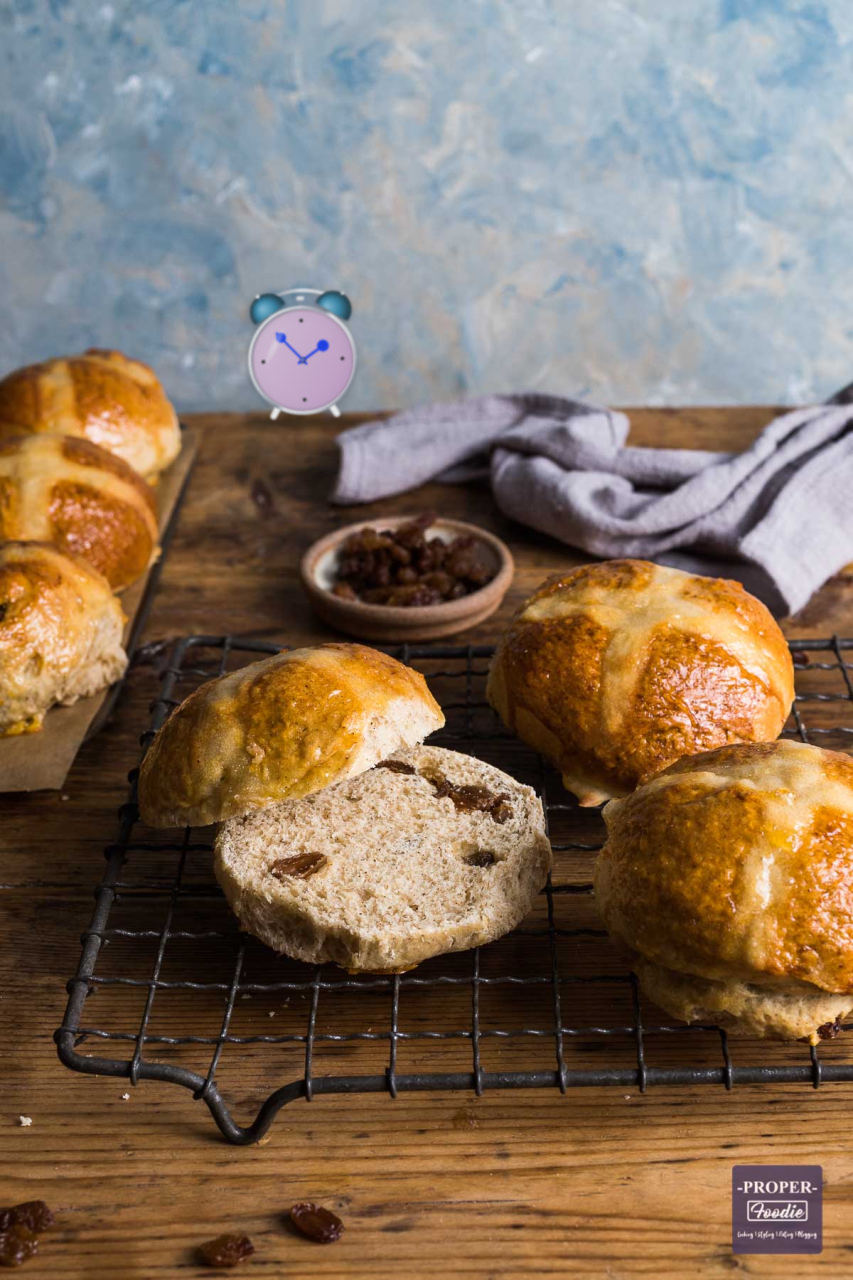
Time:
1:53
